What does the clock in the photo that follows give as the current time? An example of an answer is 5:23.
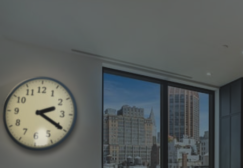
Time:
2:20
